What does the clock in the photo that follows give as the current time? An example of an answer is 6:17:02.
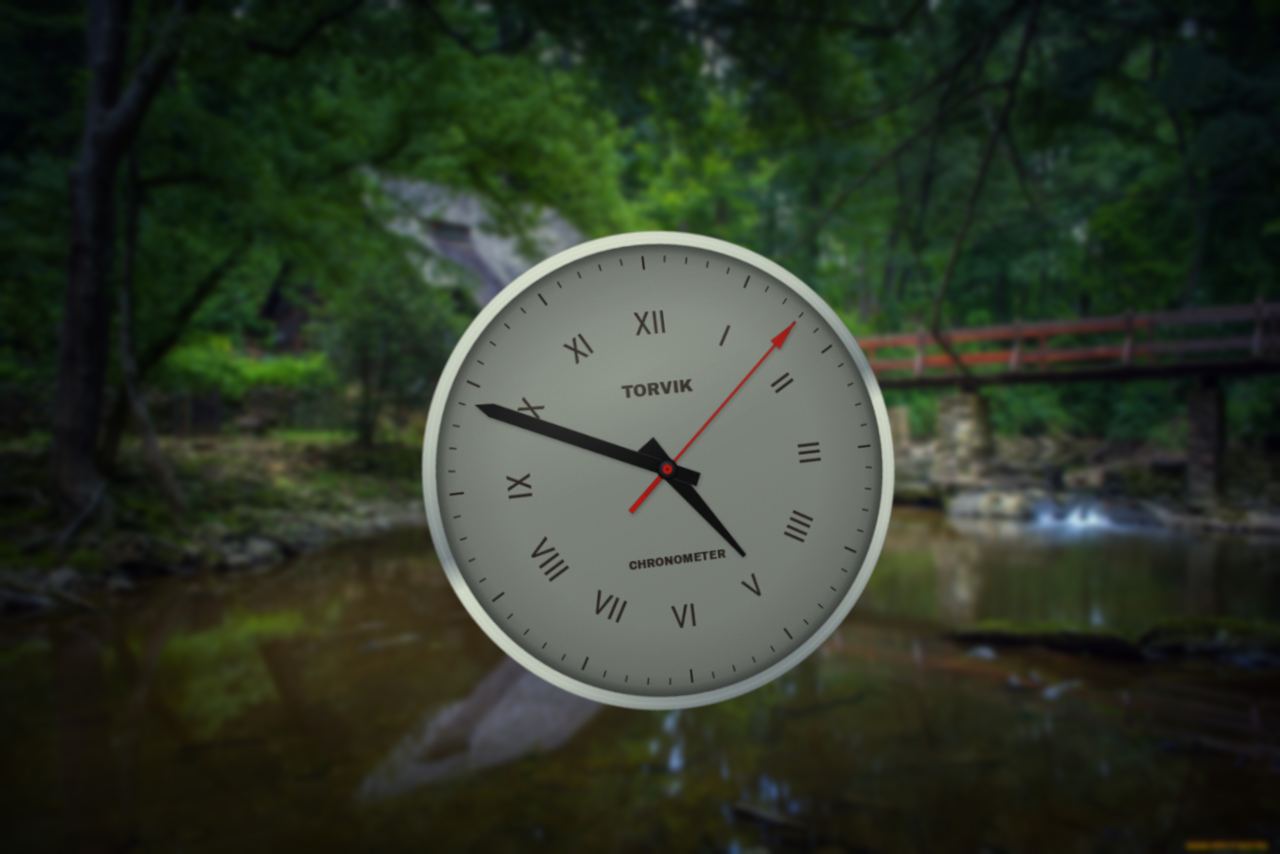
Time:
4:49:08
